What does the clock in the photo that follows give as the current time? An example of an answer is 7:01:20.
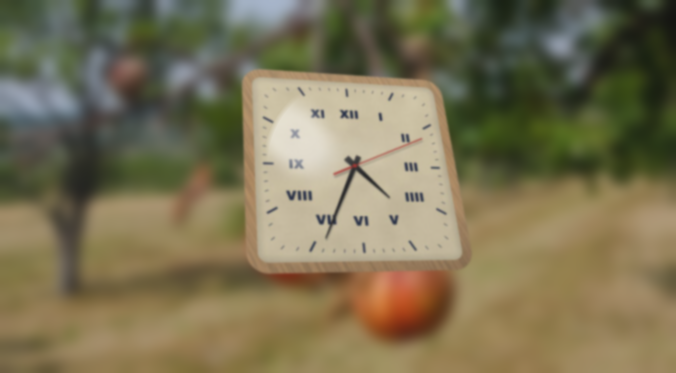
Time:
4:34:11
